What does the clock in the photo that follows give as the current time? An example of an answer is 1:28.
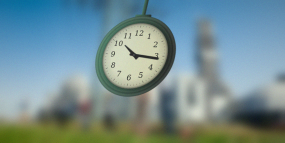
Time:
10:16
